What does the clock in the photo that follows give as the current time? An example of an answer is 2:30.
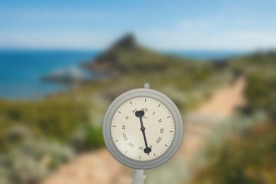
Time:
11:27
